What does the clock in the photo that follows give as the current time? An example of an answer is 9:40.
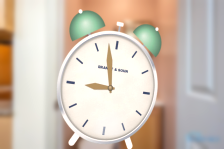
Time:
8:58
